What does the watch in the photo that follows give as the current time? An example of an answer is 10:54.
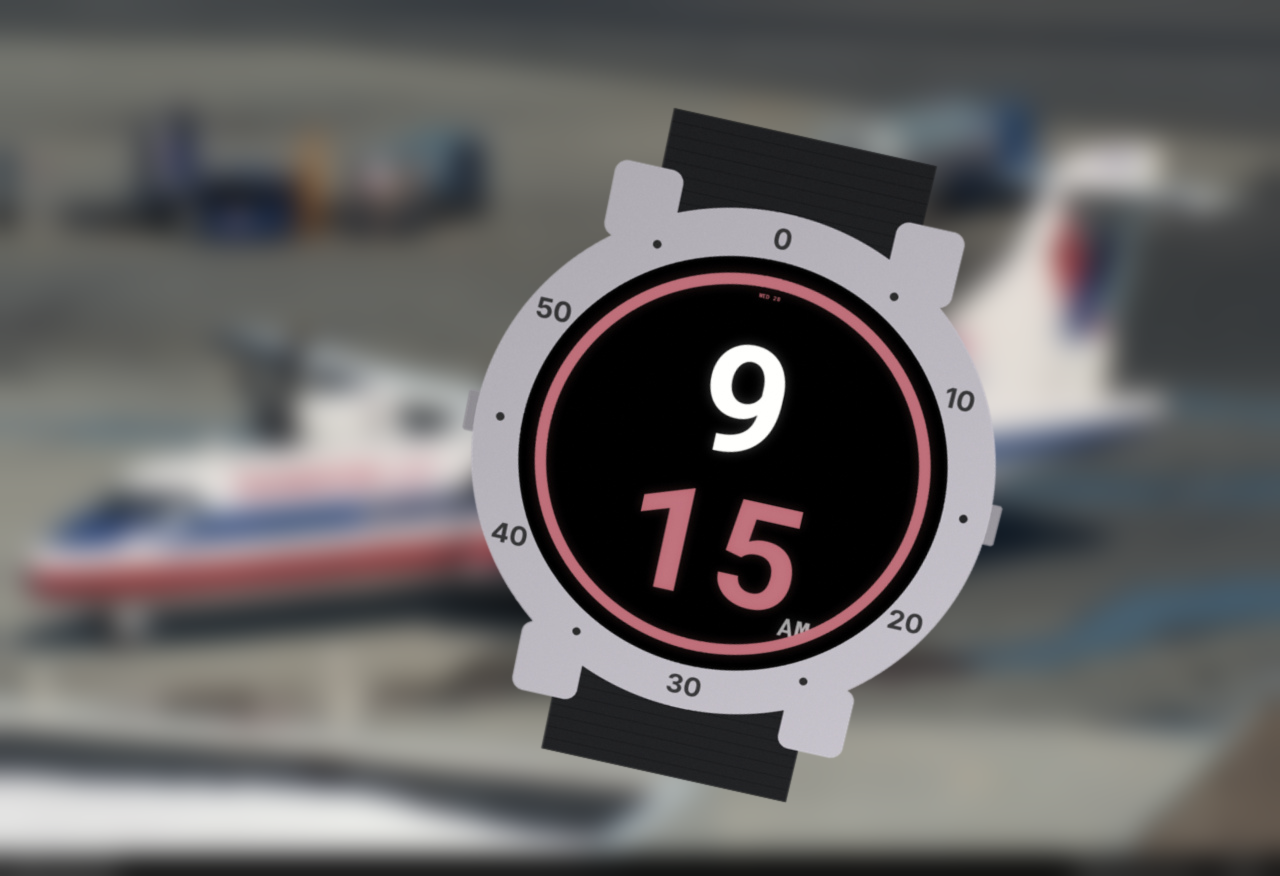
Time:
9:15
